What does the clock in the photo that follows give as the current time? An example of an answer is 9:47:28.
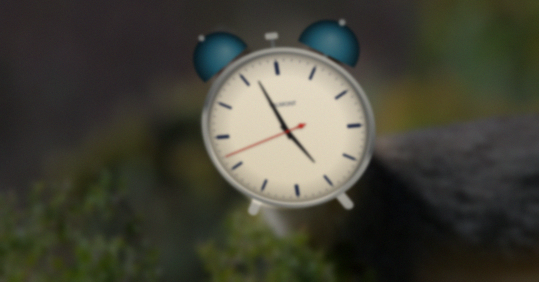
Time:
4:56:42
